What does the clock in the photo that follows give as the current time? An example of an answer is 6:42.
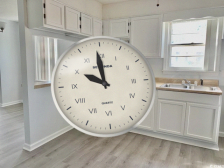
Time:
9:59
